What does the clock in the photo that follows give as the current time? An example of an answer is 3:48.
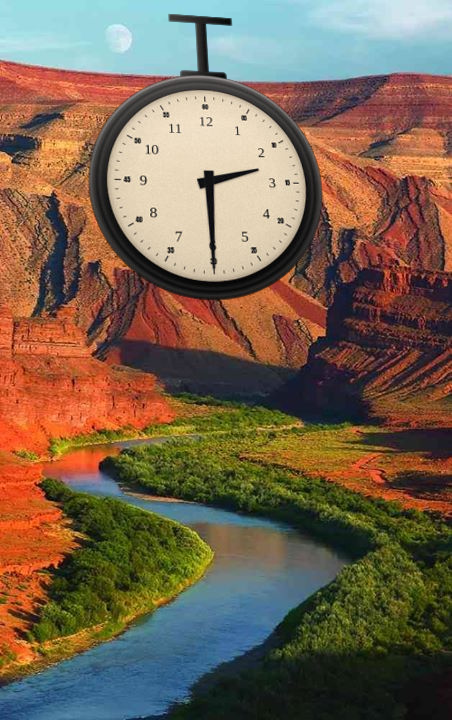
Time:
2:30
